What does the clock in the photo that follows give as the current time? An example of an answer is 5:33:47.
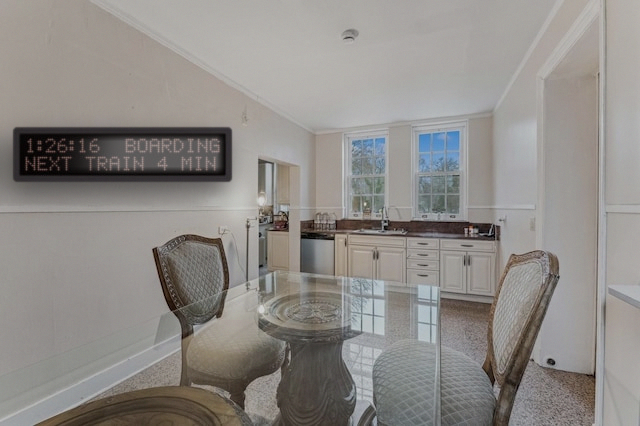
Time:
1:26:16
